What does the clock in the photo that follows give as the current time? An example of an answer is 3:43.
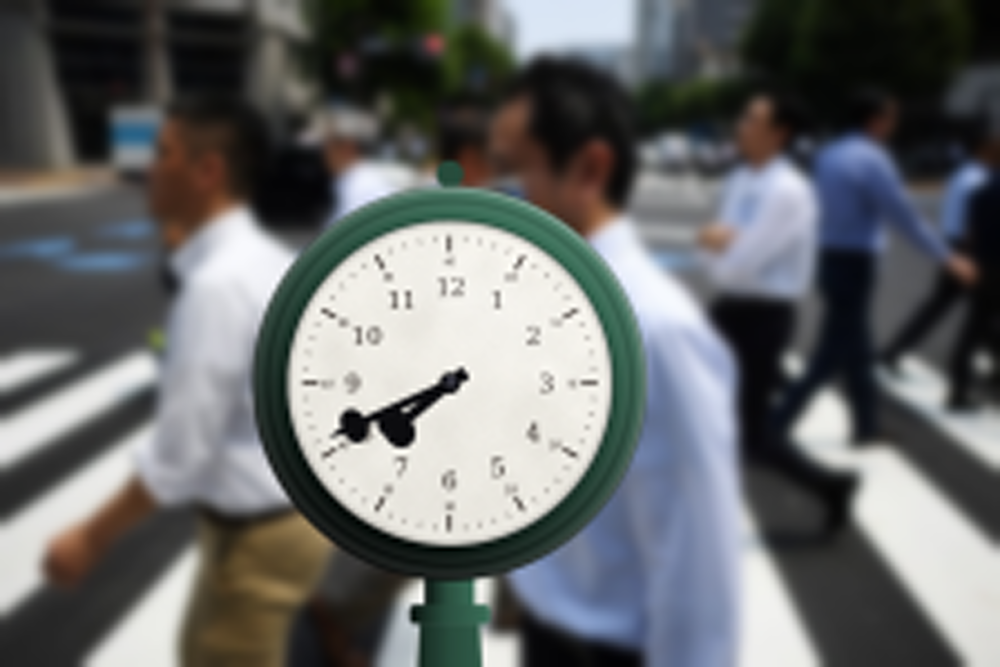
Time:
7:41
